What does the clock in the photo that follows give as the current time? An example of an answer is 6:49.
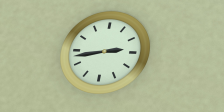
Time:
2:43
